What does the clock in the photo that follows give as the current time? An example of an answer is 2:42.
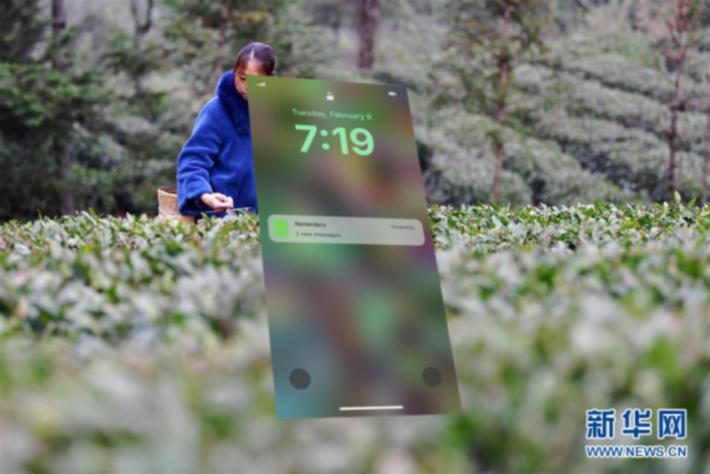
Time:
7:19
